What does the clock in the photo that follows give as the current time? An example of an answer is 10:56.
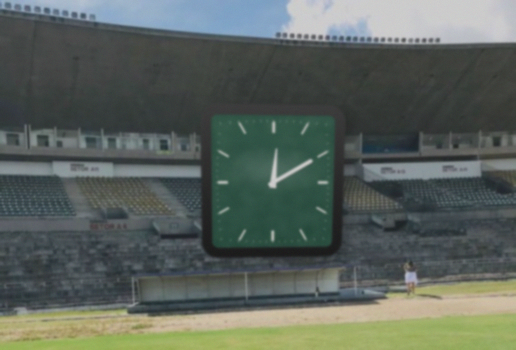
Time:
12:10
